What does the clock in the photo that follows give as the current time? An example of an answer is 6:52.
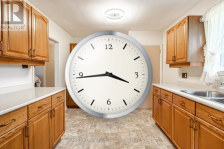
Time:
3:44
